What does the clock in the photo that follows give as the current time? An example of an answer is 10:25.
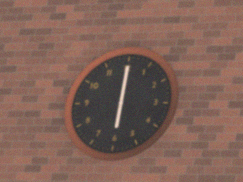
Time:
6:00
